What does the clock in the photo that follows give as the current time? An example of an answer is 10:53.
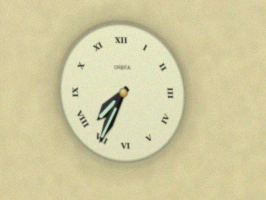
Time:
7:35
